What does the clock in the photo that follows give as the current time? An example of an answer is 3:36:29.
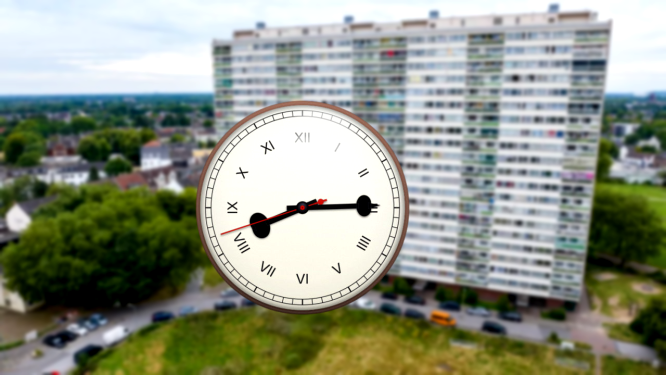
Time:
8:14:42
